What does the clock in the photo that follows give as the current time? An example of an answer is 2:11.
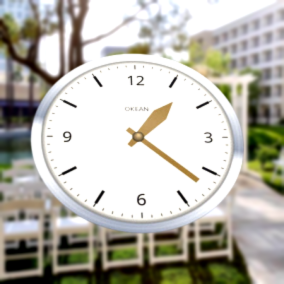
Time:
1:22
